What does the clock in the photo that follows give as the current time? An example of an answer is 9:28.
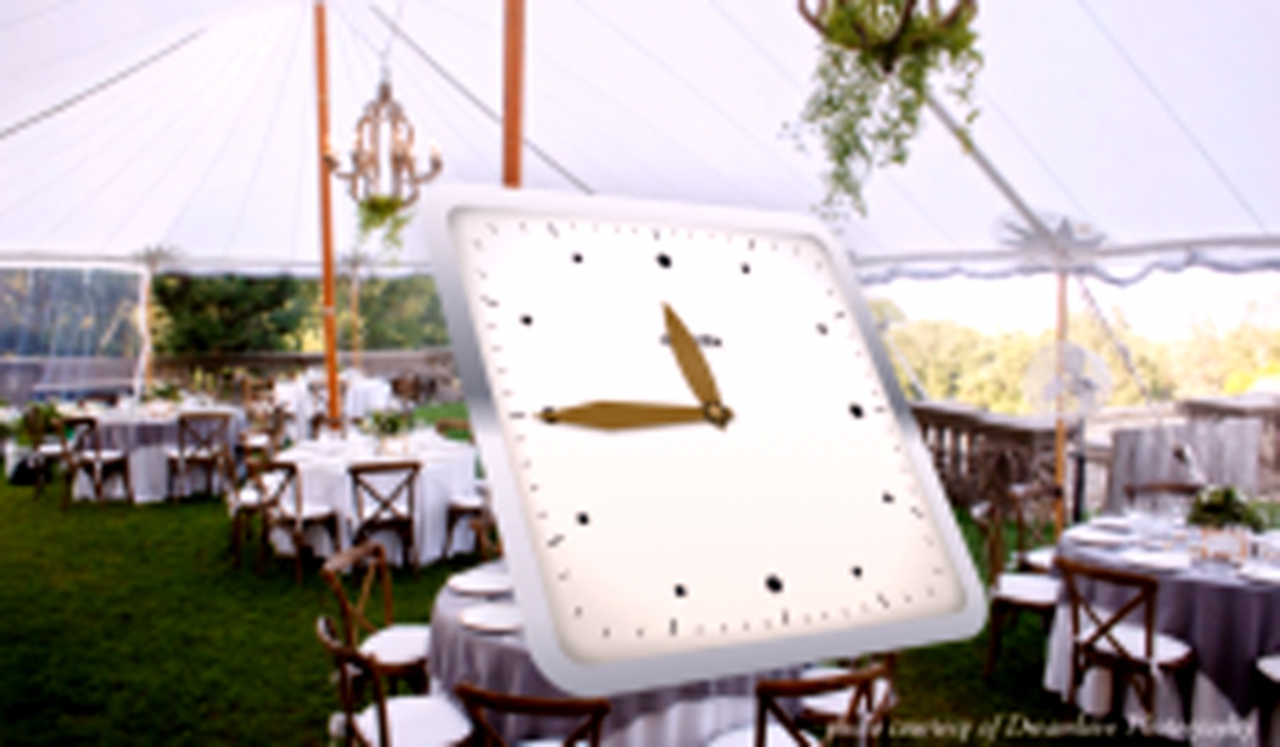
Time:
11:45
